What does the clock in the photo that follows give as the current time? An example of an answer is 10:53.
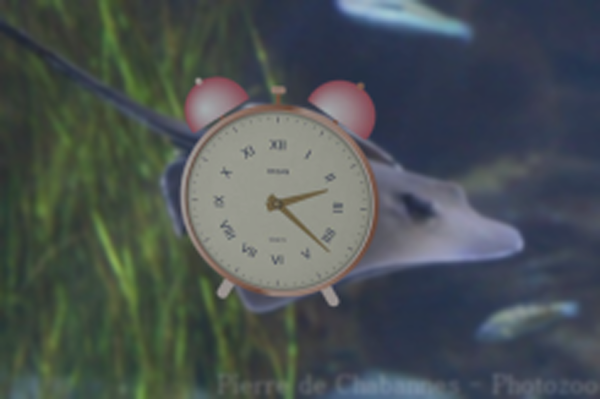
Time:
2:22
